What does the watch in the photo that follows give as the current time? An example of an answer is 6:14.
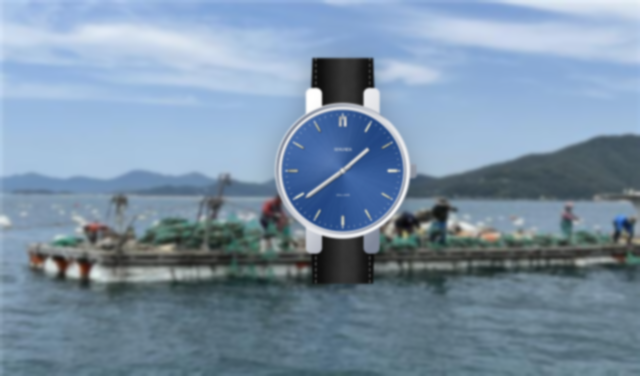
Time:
1:39
